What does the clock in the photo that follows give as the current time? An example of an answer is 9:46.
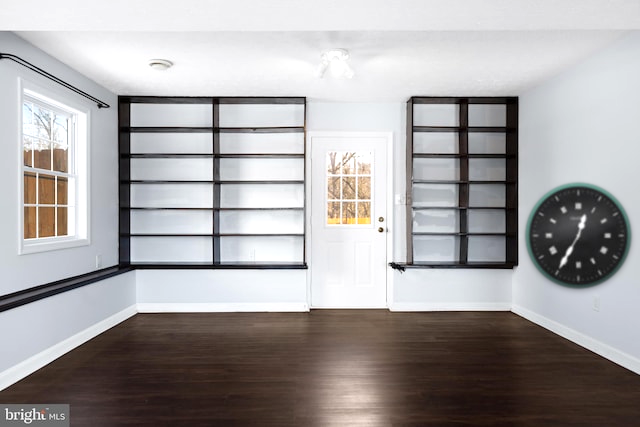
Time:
12:35
